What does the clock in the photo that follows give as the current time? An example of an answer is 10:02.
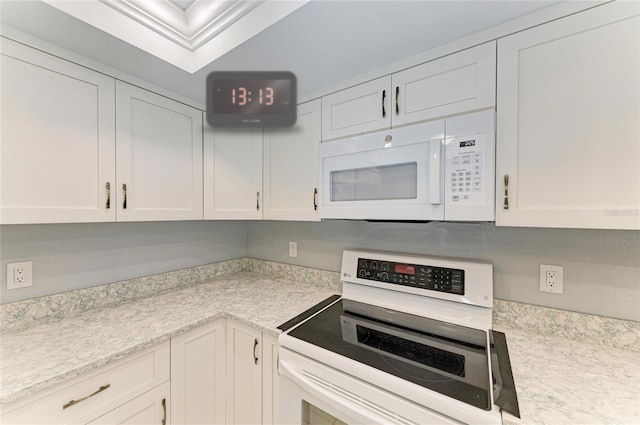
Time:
13:13
